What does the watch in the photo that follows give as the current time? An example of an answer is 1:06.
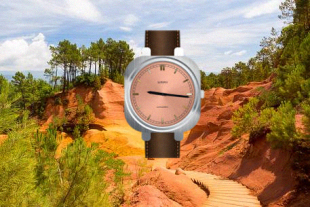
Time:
9:16
